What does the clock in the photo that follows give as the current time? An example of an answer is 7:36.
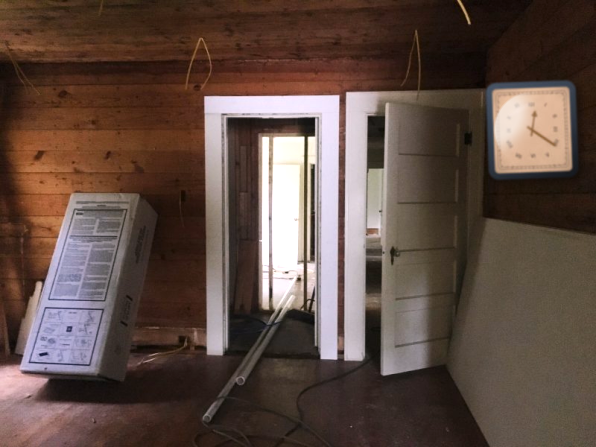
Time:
12:21
